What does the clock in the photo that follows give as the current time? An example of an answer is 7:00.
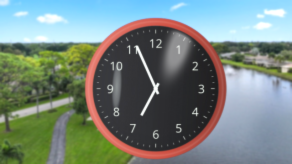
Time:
6:56
